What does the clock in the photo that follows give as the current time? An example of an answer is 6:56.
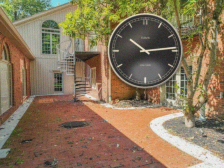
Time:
10:14
